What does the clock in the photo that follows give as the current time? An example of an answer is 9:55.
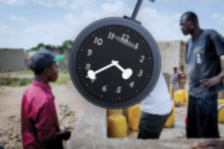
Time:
3:37
